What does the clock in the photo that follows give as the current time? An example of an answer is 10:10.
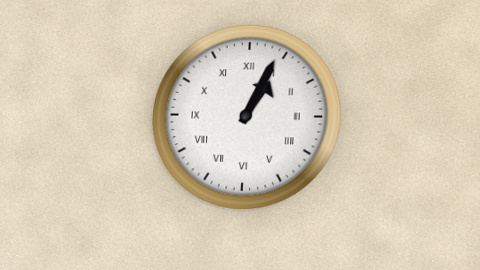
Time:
1:04
